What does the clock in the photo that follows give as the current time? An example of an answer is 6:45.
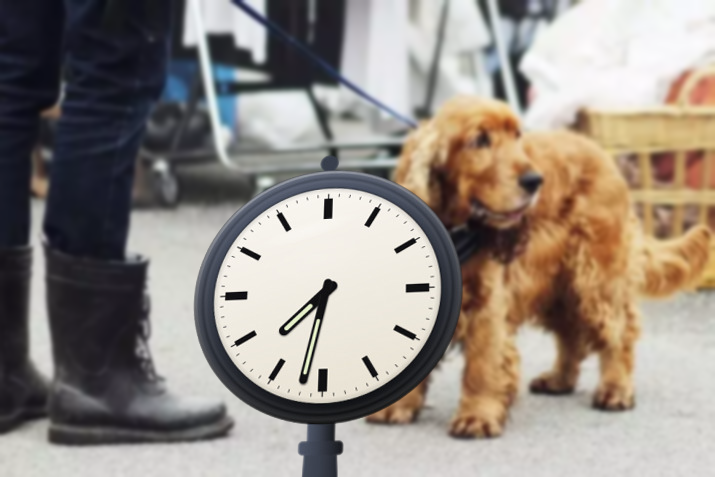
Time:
7:32
